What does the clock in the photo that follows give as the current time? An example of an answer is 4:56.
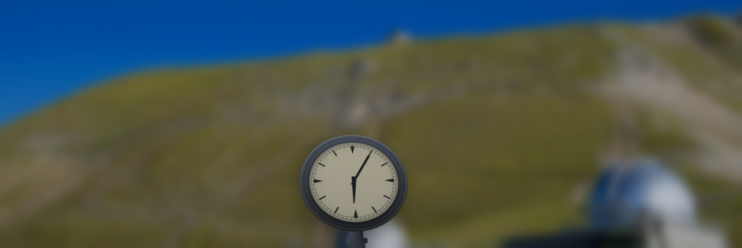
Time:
6:05
